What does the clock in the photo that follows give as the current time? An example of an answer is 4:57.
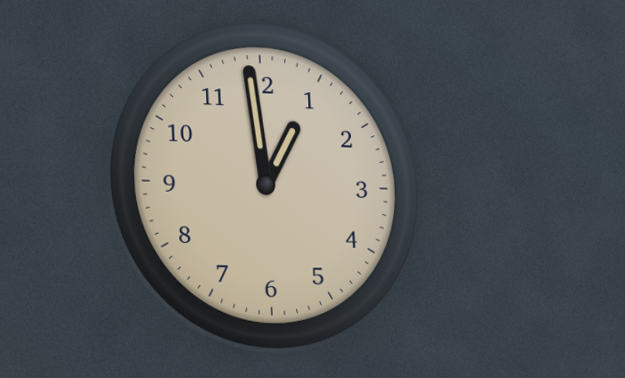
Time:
12:59
